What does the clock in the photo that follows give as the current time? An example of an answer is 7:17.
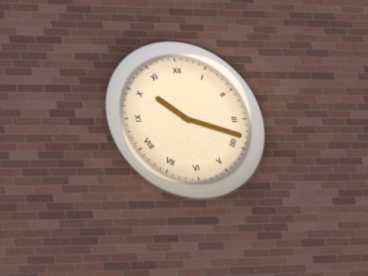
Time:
10:18
